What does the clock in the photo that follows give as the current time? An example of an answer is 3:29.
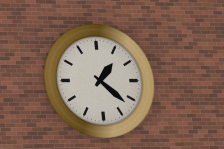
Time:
1:22
